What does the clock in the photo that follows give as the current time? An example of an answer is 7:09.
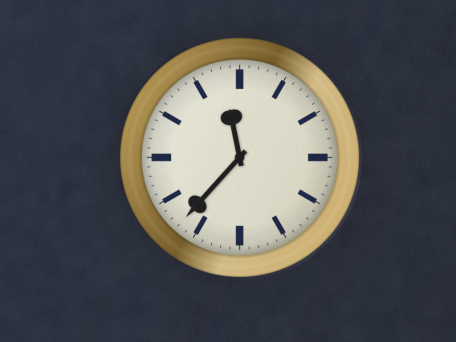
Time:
11:37
